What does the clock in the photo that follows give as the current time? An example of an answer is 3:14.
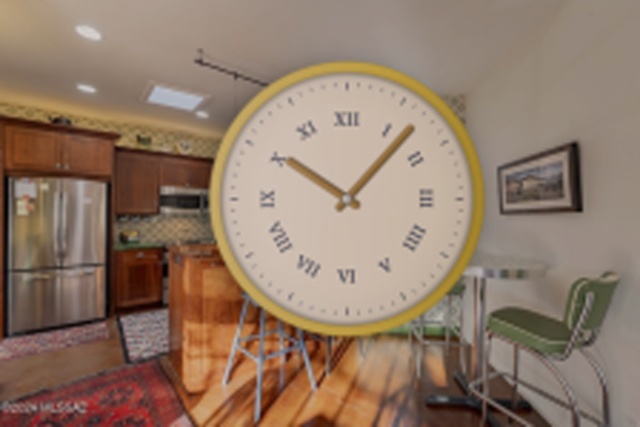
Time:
10:07
